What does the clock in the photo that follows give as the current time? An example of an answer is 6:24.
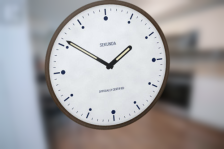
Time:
1:51
